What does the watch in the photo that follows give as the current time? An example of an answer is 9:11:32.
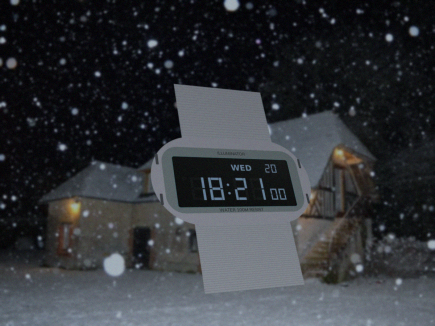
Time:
18:21:00
